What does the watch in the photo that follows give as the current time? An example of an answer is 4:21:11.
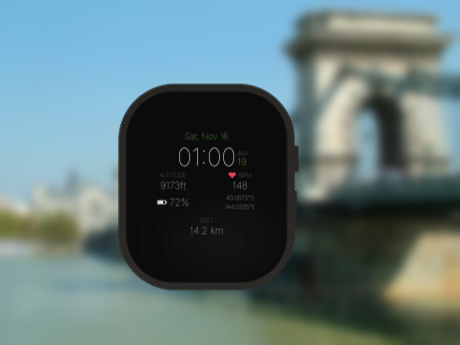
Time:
1:00:19
